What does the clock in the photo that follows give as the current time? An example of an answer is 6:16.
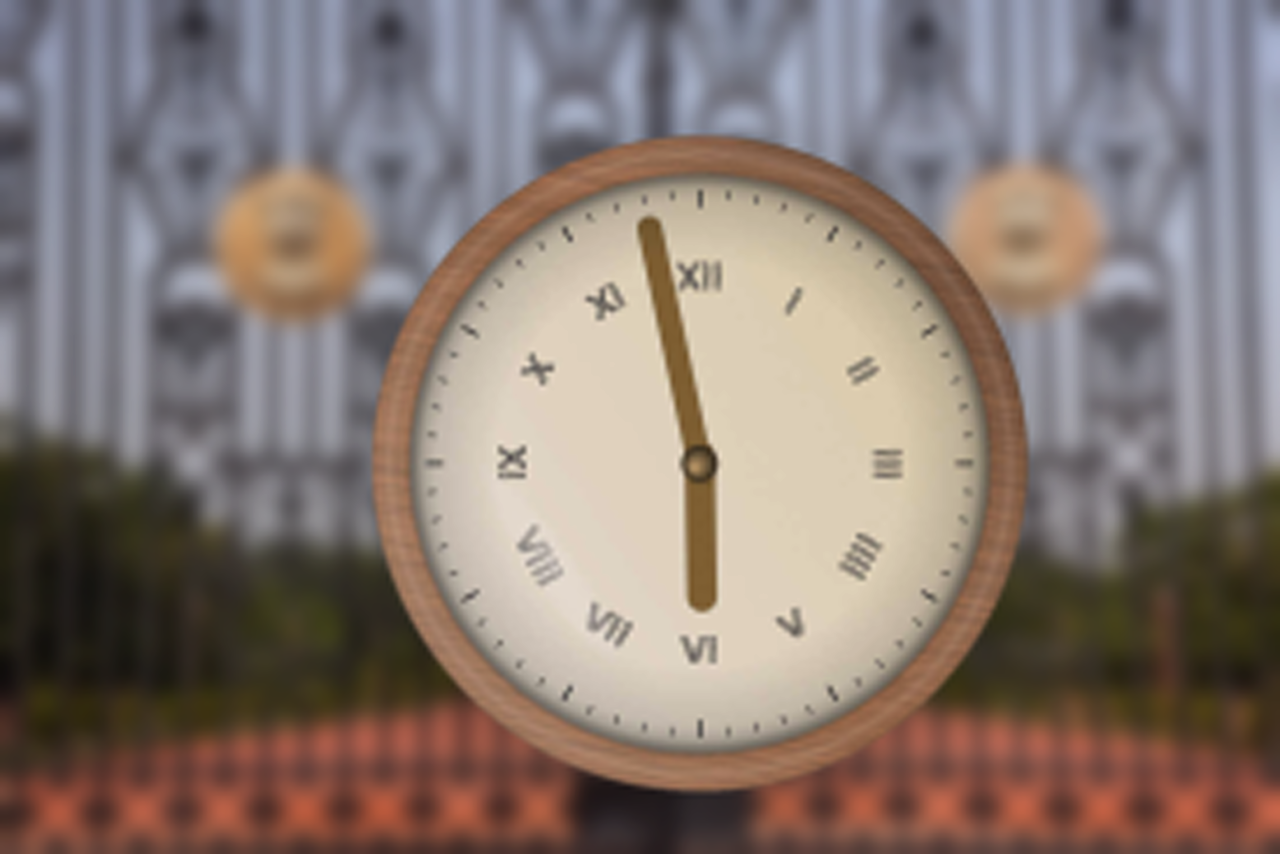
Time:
5:58
